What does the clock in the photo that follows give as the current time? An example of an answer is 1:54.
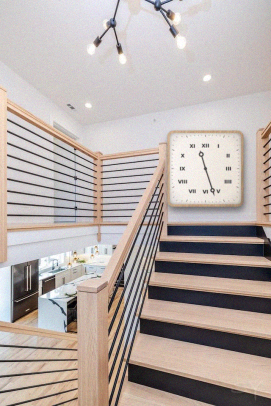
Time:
11:27
